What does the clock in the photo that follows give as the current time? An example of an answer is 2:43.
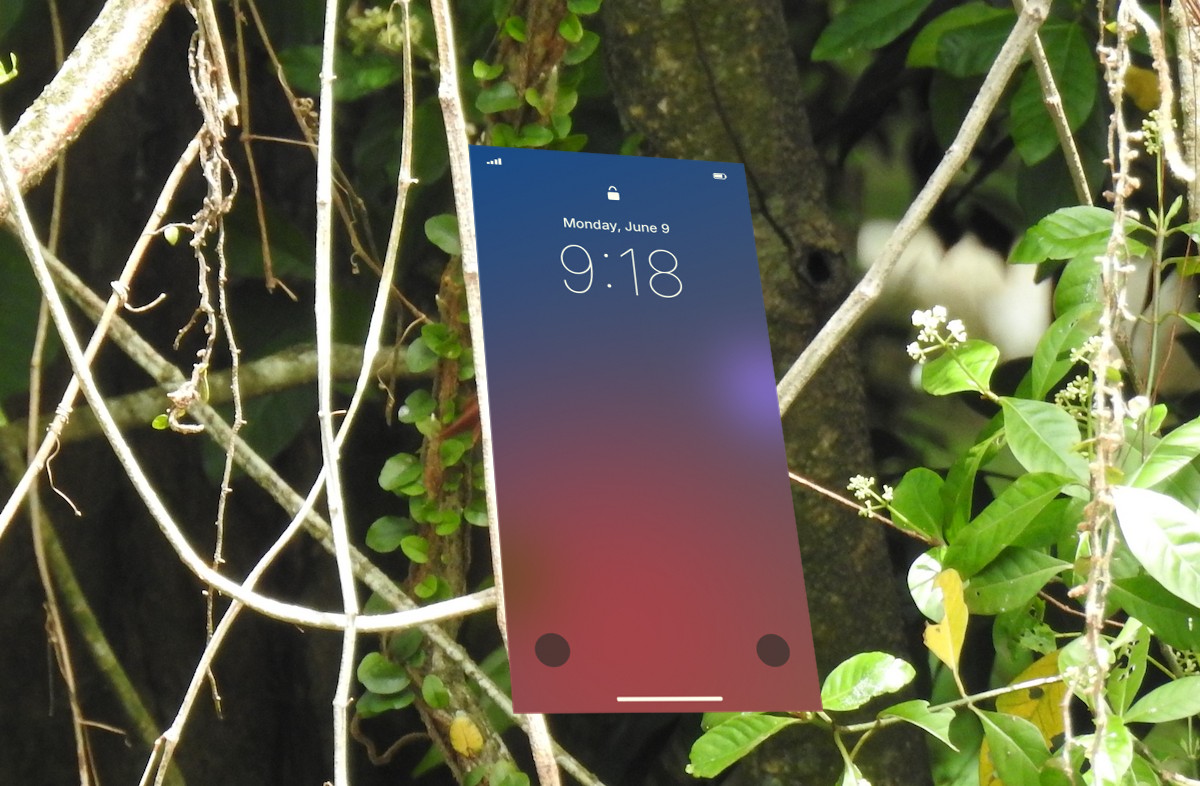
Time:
9:18
